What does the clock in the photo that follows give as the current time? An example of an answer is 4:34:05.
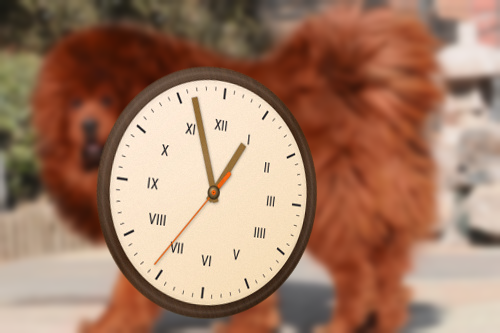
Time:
12:56:36
